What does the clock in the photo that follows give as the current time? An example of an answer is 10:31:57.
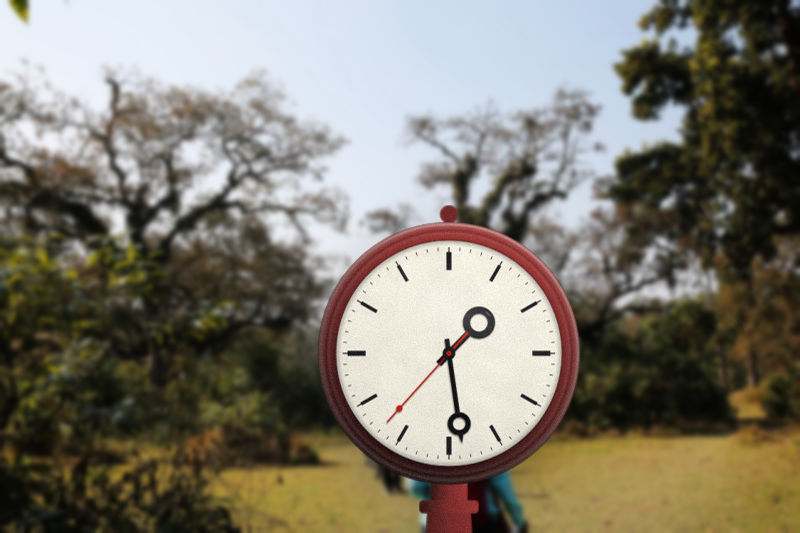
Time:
1:28:37
